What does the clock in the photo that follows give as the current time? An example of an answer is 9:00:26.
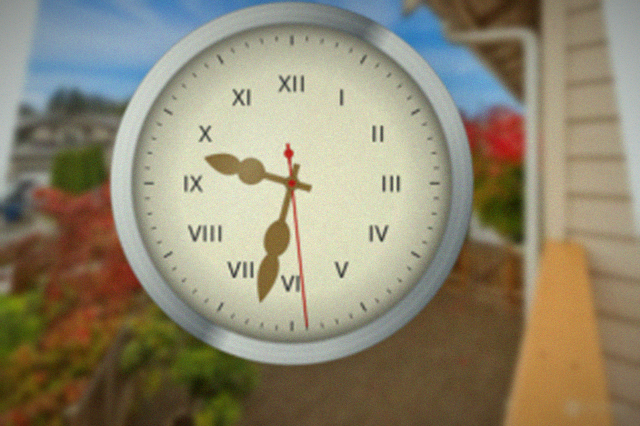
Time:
9:32:29
